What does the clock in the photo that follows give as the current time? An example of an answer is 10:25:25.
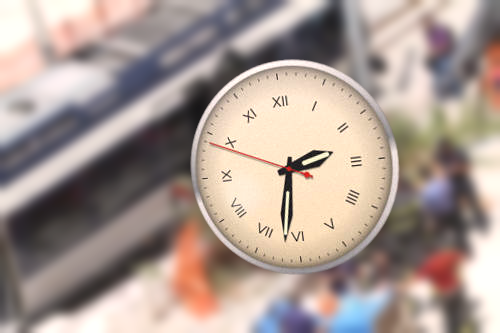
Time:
2:31:49
